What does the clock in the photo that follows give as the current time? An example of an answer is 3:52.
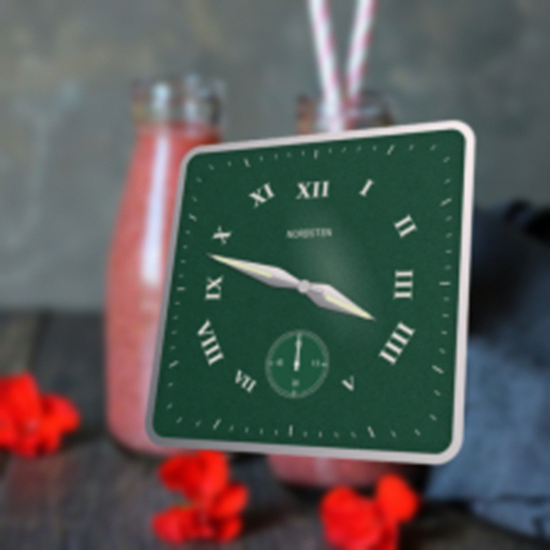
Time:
3:48
